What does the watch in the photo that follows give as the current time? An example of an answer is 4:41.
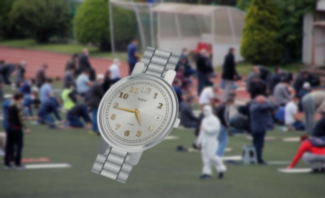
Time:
4:44
